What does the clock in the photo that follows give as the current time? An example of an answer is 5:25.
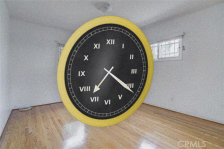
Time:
7:21
